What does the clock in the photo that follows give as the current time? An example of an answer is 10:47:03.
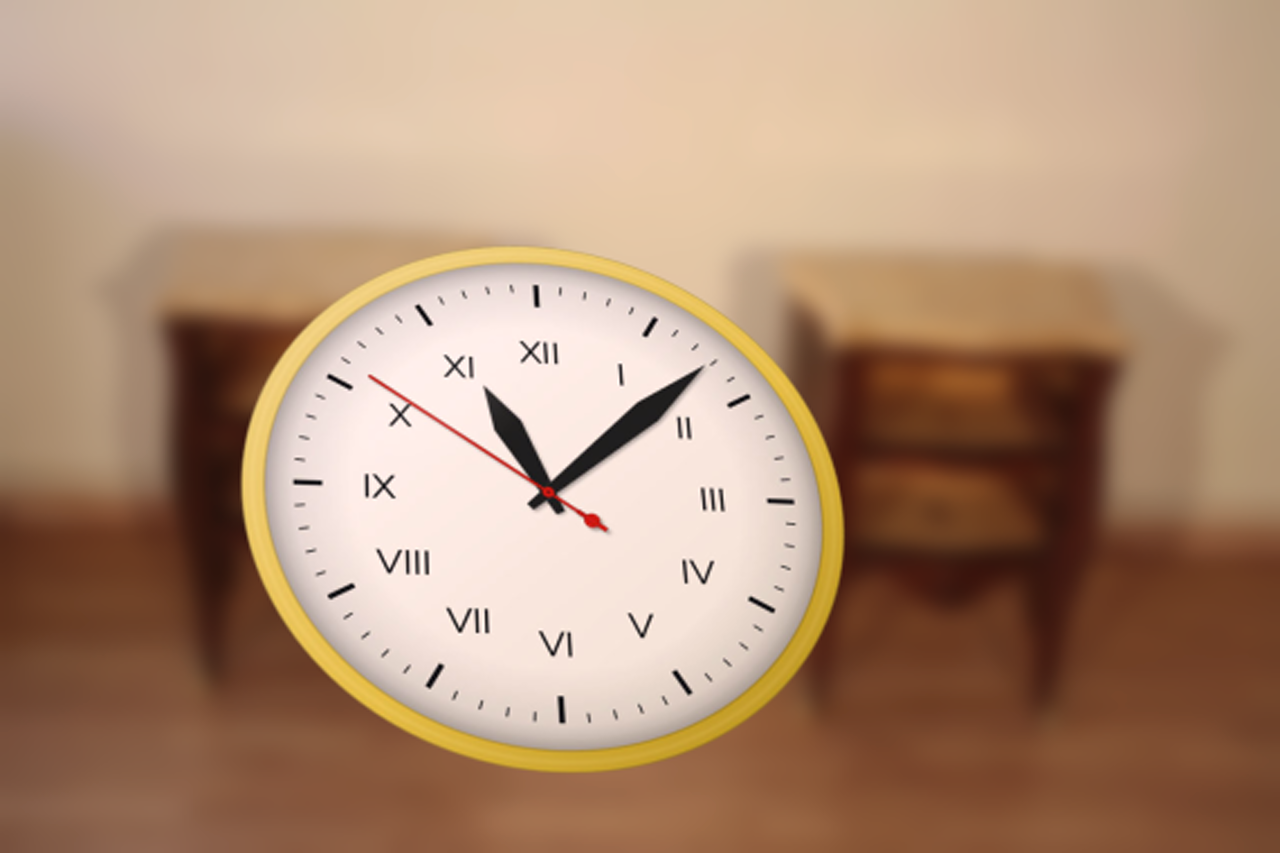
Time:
11:07:51
